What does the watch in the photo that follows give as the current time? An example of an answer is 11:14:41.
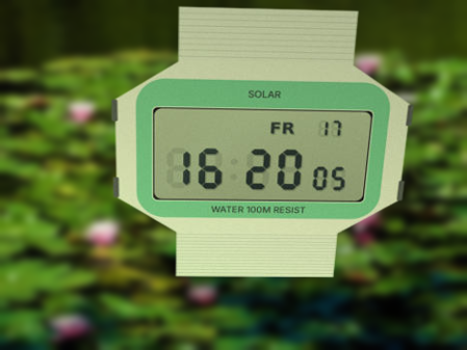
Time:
16:20:05
